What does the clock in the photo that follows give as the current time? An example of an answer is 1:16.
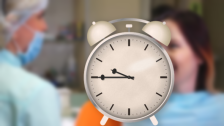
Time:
9:45
